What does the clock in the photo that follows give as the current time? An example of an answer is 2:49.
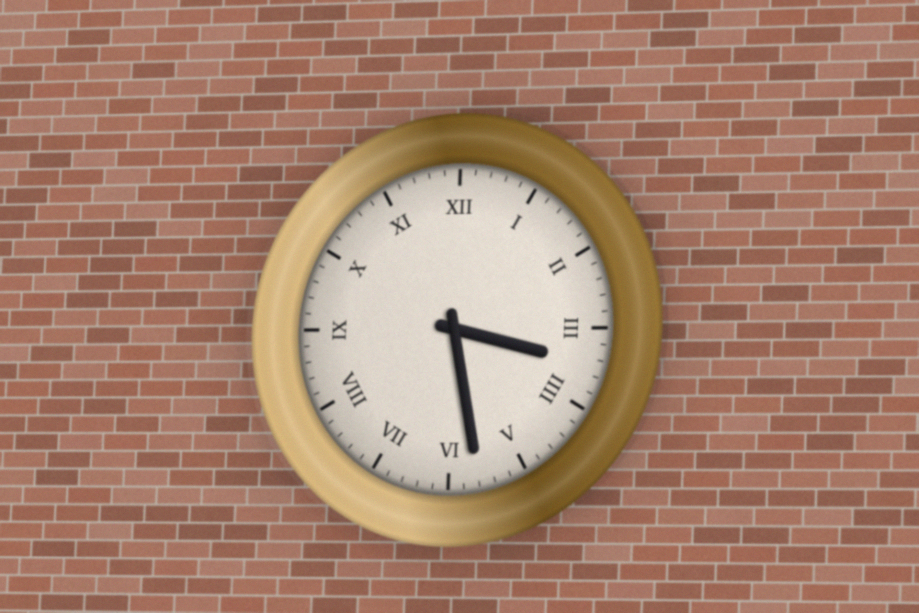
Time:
3:28
